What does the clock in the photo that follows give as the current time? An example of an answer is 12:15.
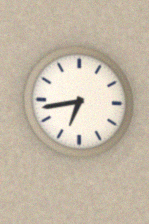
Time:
6:43
